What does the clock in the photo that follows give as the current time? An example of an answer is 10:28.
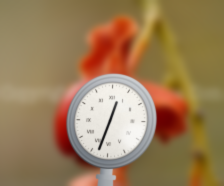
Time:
12:33
